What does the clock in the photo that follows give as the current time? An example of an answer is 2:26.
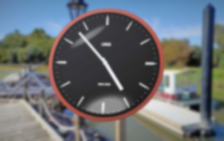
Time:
4:53
